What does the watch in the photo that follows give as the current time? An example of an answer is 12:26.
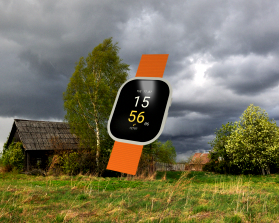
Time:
15:56
